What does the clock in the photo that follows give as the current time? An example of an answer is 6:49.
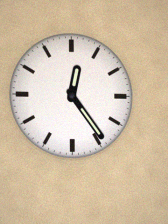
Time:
12:24
